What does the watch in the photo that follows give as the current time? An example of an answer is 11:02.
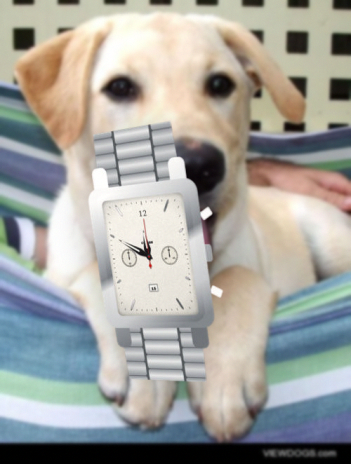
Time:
11:50
